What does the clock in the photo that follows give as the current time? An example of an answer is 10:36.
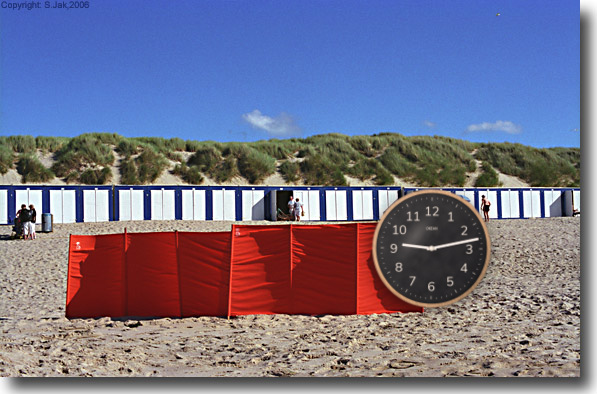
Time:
9:13
